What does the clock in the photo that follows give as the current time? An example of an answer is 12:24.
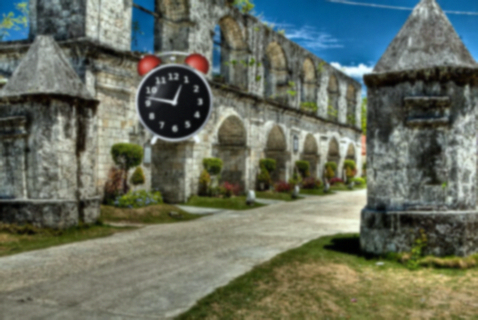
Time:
12:47
